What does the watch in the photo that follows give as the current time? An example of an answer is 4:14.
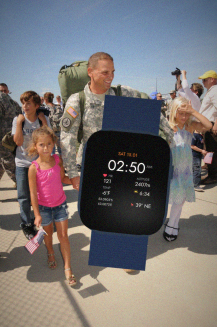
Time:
2:50
